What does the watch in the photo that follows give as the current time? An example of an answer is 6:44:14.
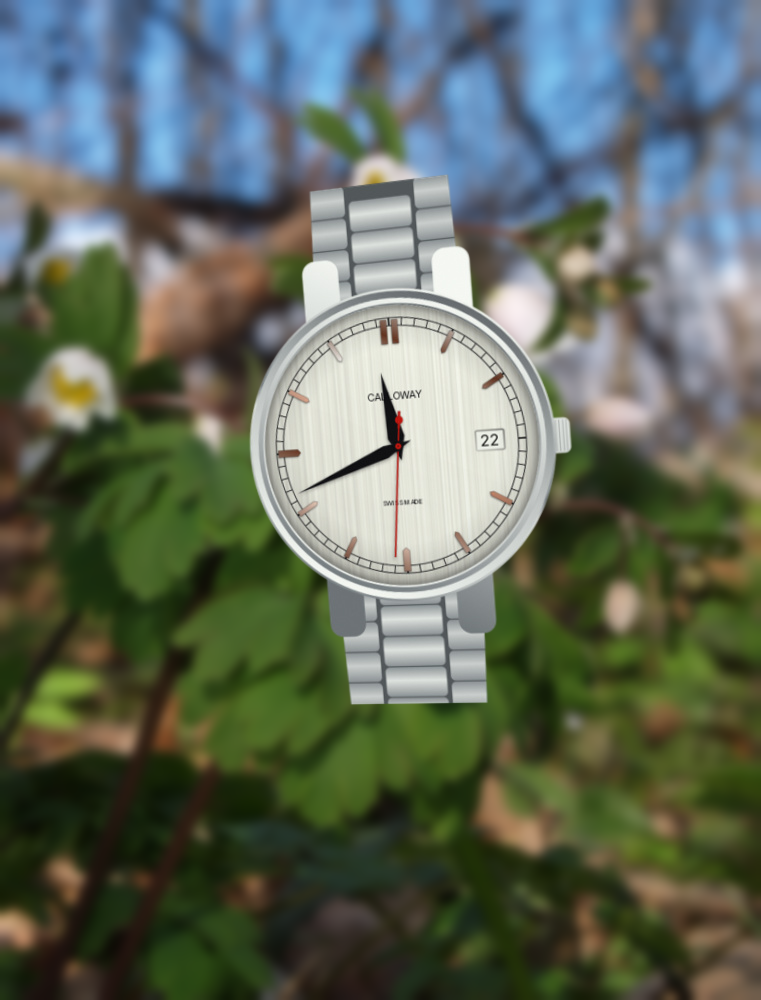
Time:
11:41:31
